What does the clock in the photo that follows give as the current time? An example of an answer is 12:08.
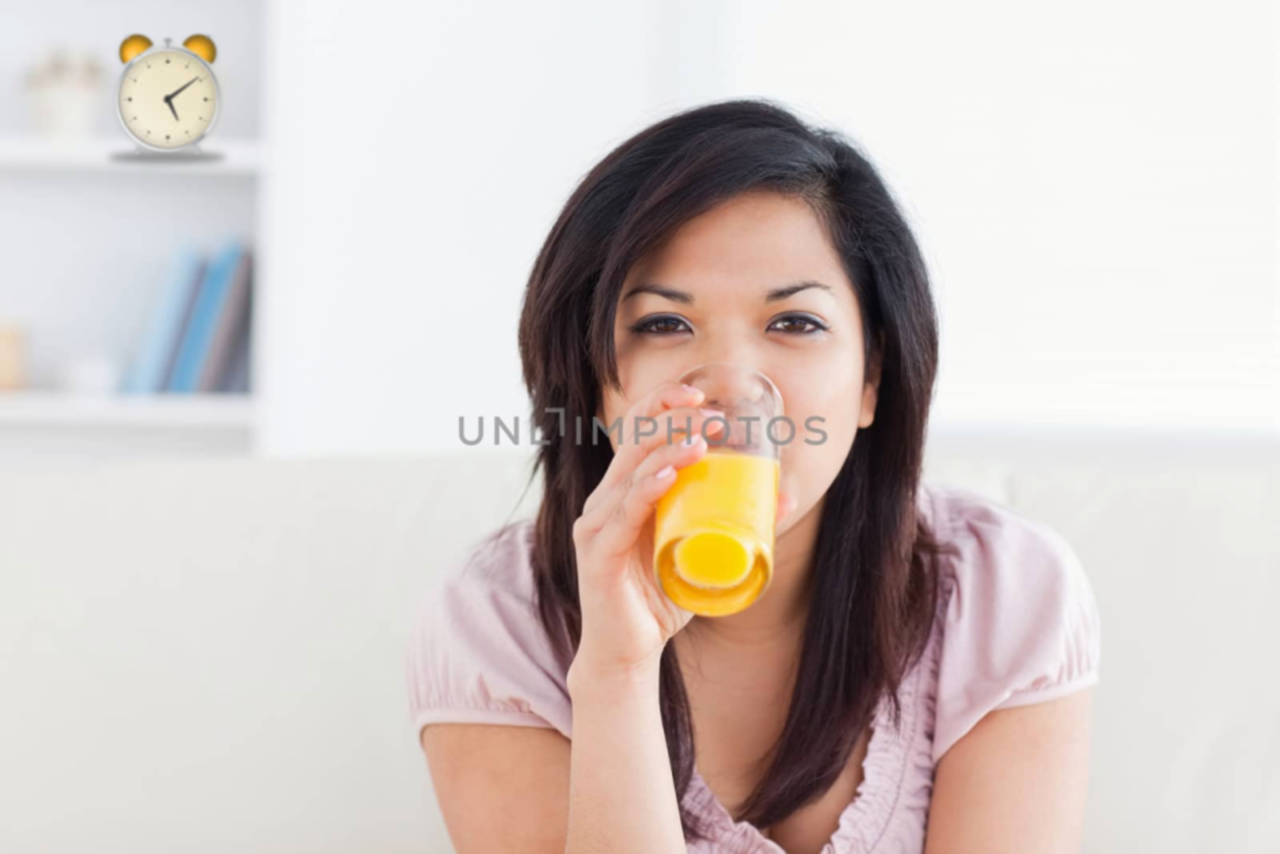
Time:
5:09
